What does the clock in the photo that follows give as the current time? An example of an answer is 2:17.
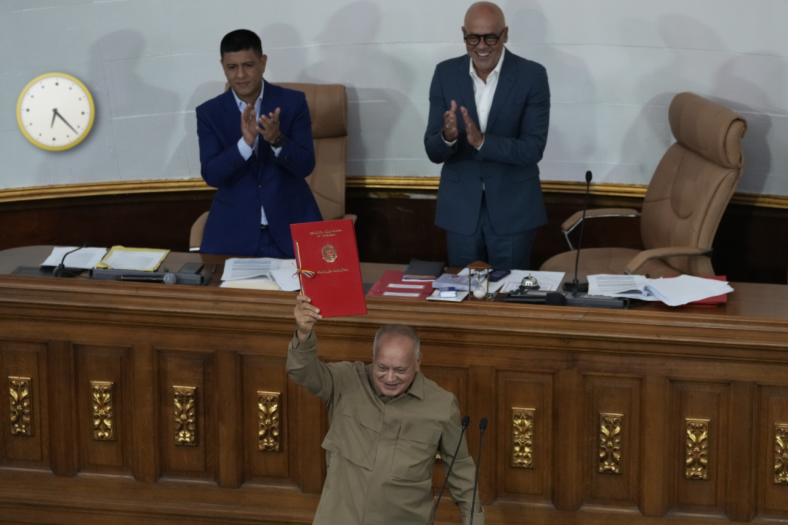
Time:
6:22
